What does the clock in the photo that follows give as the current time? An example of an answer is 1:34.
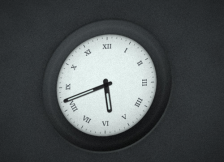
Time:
5:42
